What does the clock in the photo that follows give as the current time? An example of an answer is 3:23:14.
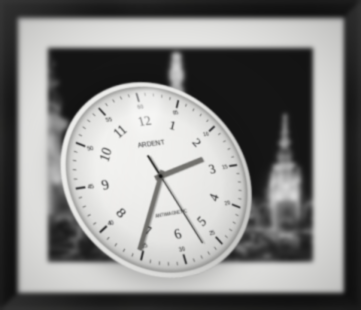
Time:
2:35:27
